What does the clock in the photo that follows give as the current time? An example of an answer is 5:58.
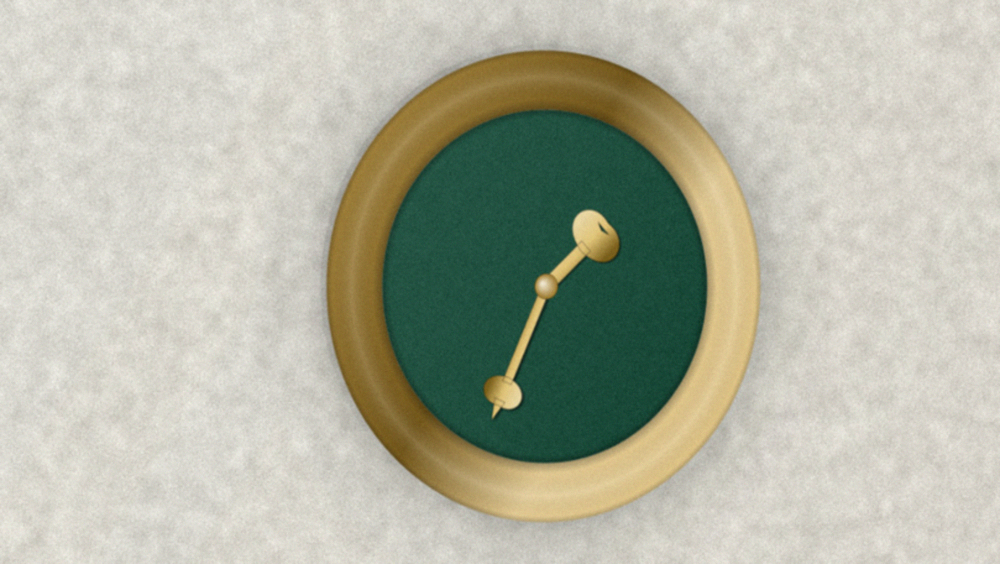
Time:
1:34
